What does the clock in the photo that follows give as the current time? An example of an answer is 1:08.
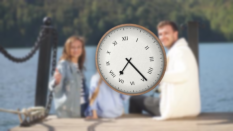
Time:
7:24
